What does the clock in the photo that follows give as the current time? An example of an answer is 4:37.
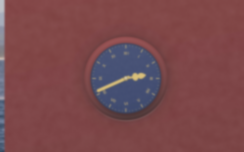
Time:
2:41
